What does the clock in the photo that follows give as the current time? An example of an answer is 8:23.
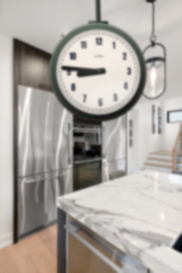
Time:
8:46
